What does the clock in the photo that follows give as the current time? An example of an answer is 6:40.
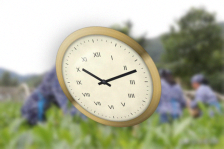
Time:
10:12
